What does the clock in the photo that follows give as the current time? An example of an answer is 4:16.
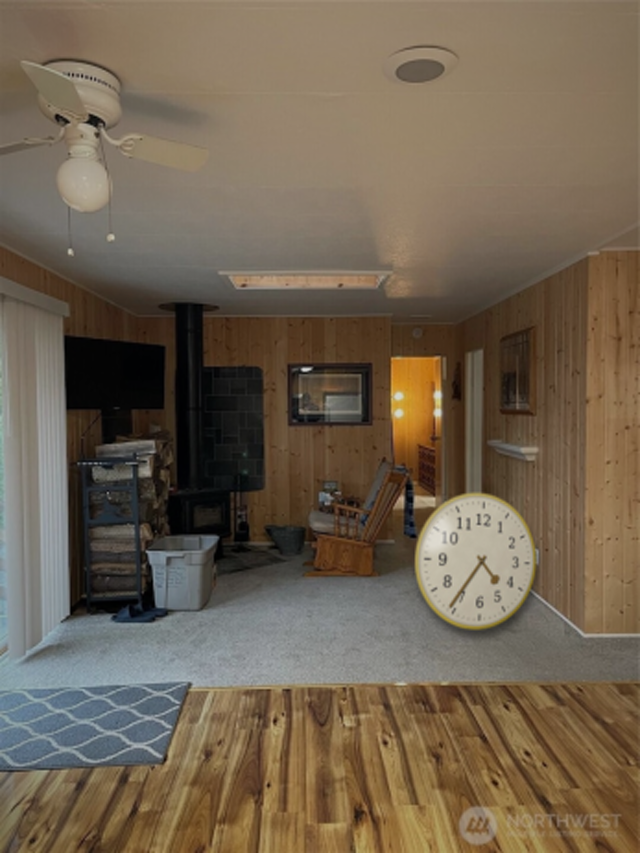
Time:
4:36
